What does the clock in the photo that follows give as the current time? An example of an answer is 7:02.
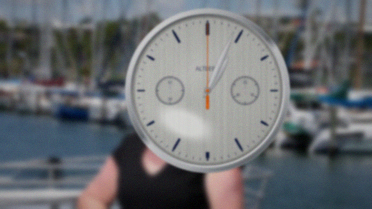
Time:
1:04
